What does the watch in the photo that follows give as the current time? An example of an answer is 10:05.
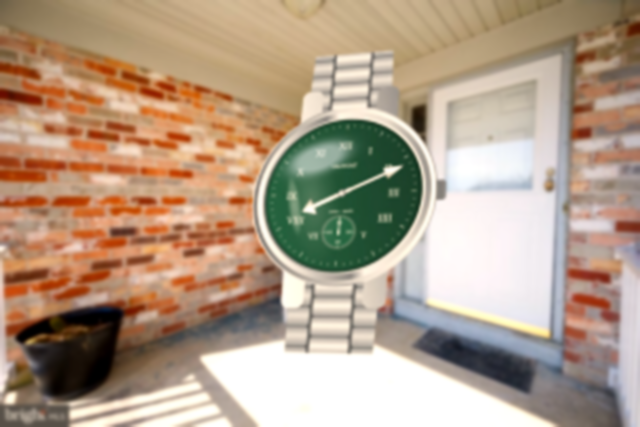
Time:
8:11
